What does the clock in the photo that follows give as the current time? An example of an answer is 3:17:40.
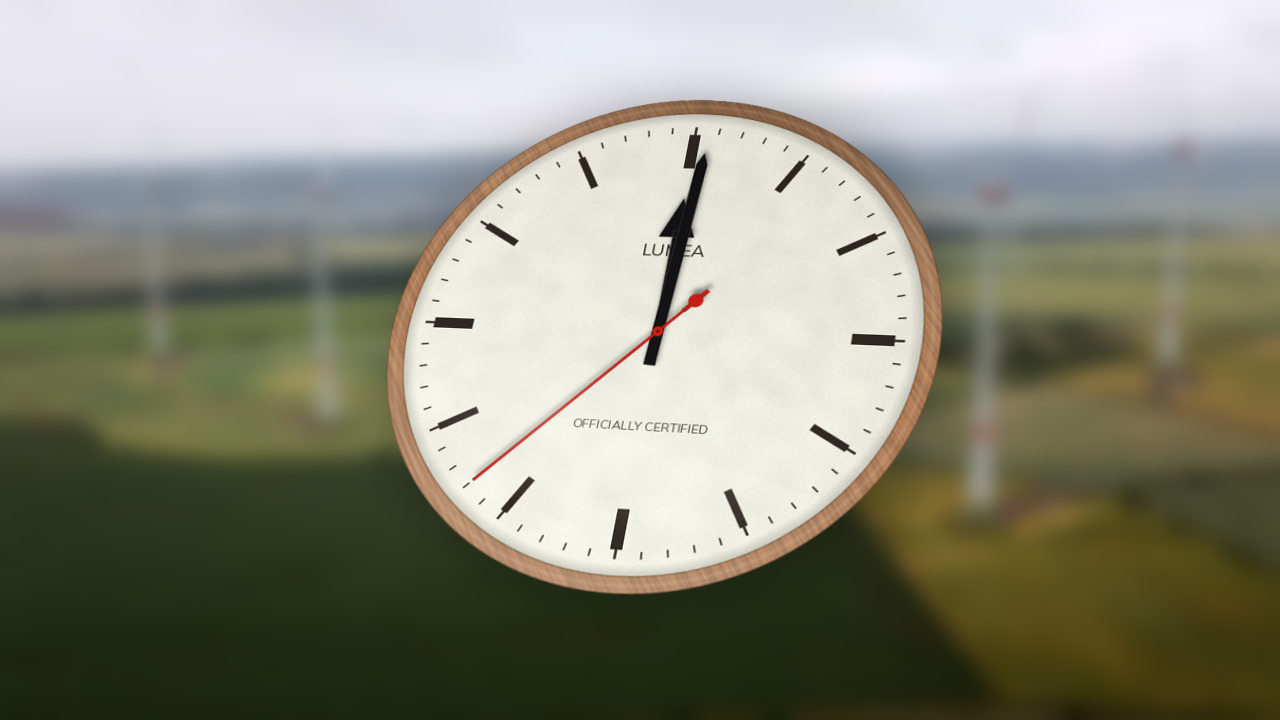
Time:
12:00:37
